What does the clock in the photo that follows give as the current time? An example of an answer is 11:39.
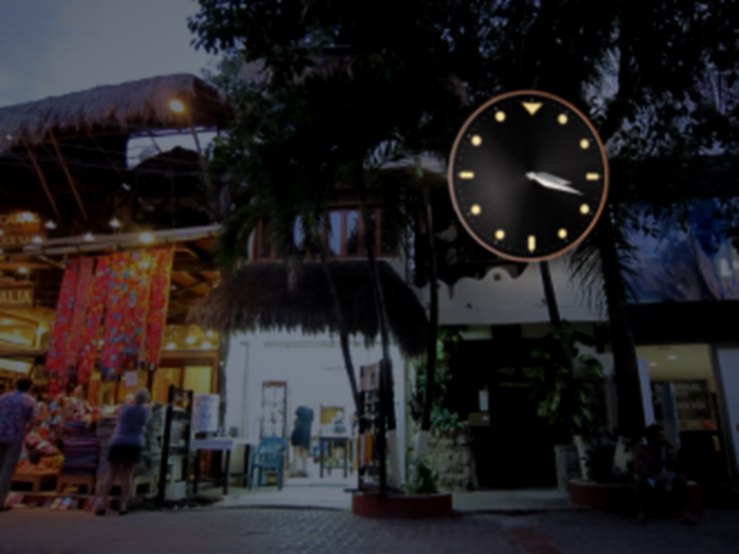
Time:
3:18
